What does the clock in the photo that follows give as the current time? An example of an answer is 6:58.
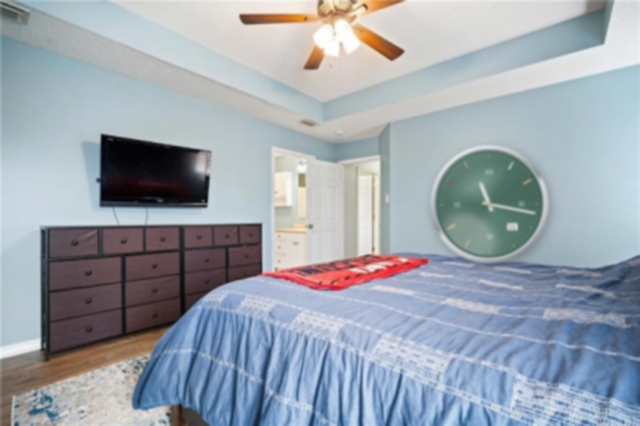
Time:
11:17
